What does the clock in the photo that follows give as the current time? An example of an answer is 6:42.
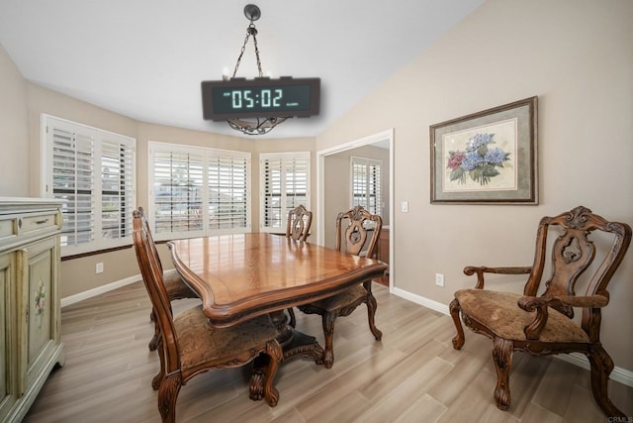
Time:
5:02
